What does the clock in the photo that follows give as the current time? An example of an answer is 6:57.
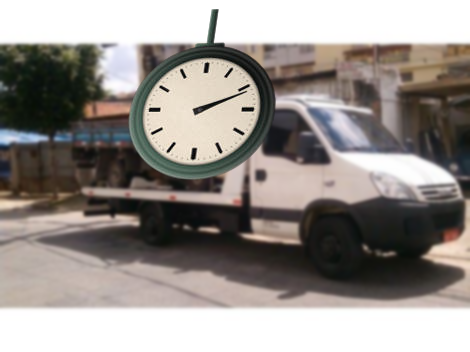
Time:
2:11
